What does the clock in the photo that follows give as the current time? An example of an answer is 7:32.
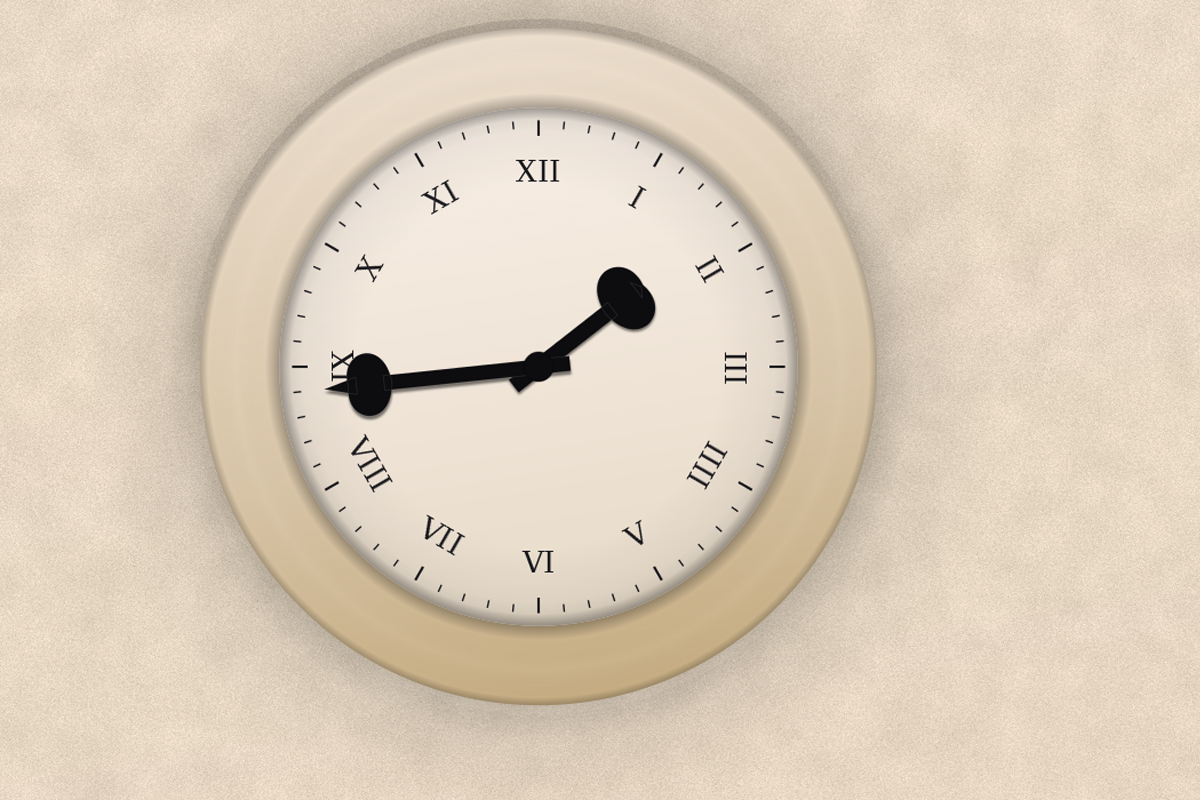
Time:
1:44
